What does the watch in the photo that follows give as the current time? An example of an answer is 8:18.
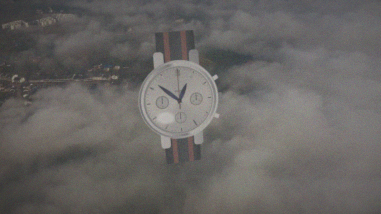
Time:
12:52
